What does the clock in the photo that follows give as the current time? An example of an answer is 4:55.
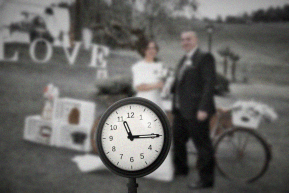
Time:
11:15
